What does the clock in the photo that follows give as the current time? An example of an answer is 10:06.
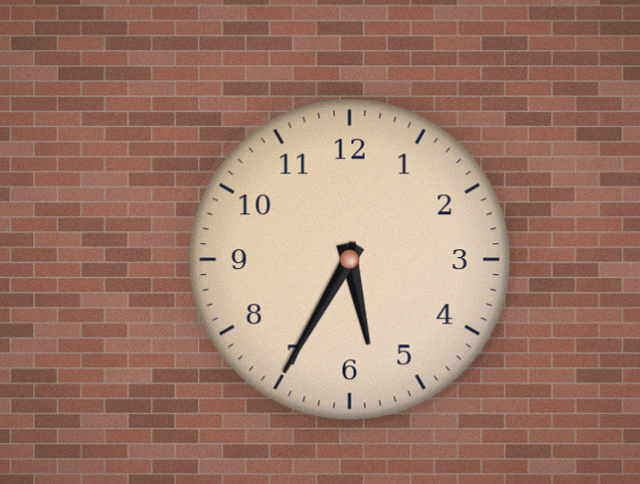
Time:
5:35
